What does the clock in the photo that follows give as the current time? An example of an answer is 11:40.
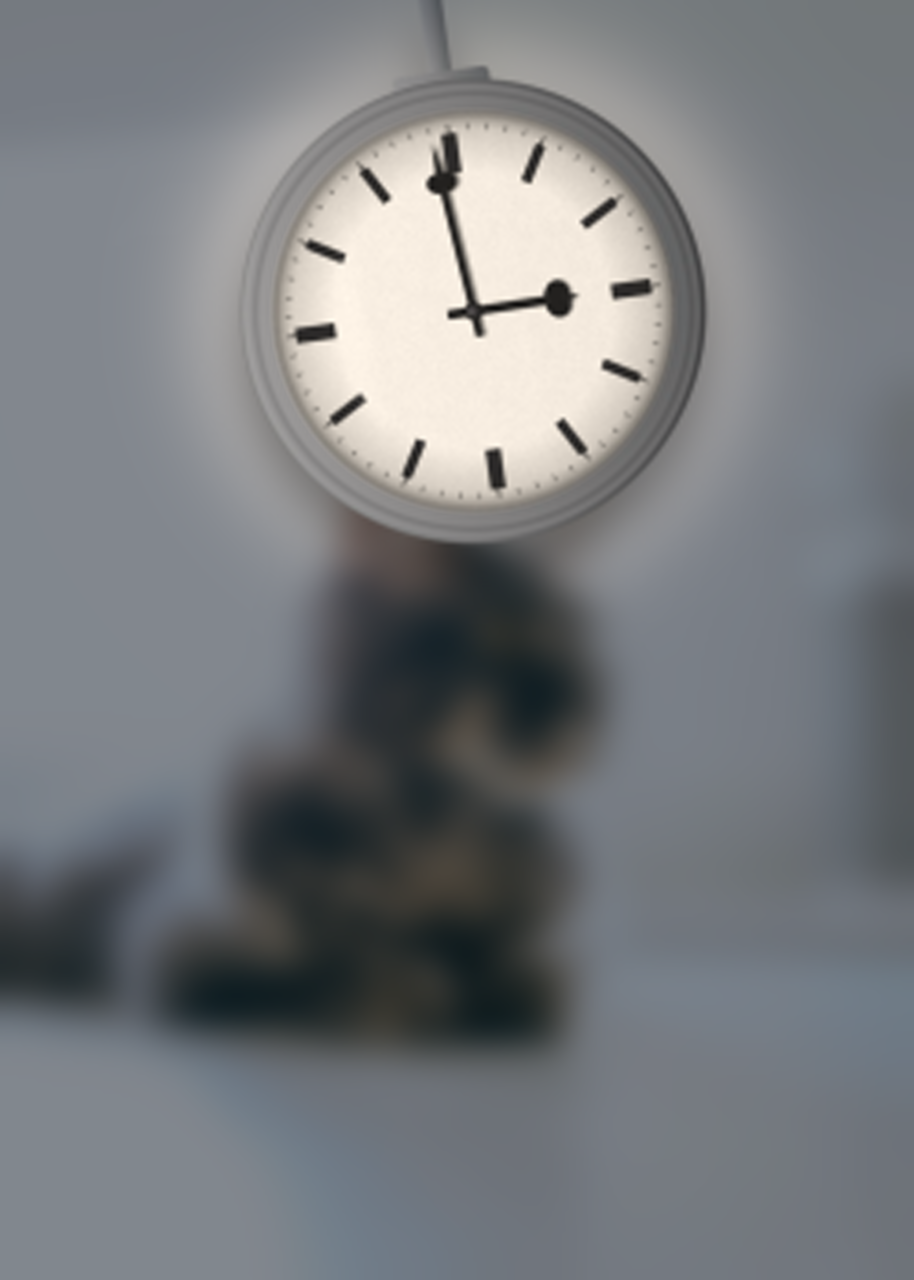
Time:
2:59
